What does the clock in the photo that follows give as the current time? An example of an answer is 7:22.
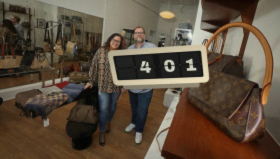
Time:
4:01
